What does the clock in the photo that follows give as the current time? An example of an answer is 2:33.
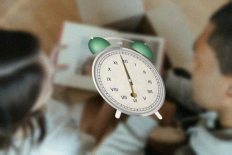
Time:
5:59
